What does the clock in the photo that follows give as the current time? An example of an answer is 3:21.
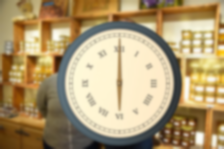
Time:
6:00
